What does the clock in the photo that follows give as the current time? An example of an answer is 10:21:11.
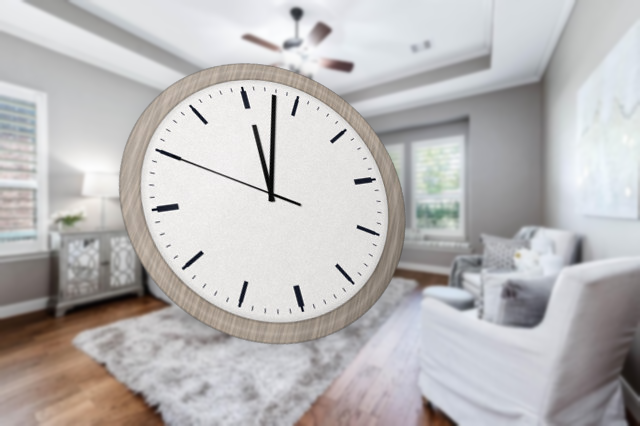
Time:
12:02:50
